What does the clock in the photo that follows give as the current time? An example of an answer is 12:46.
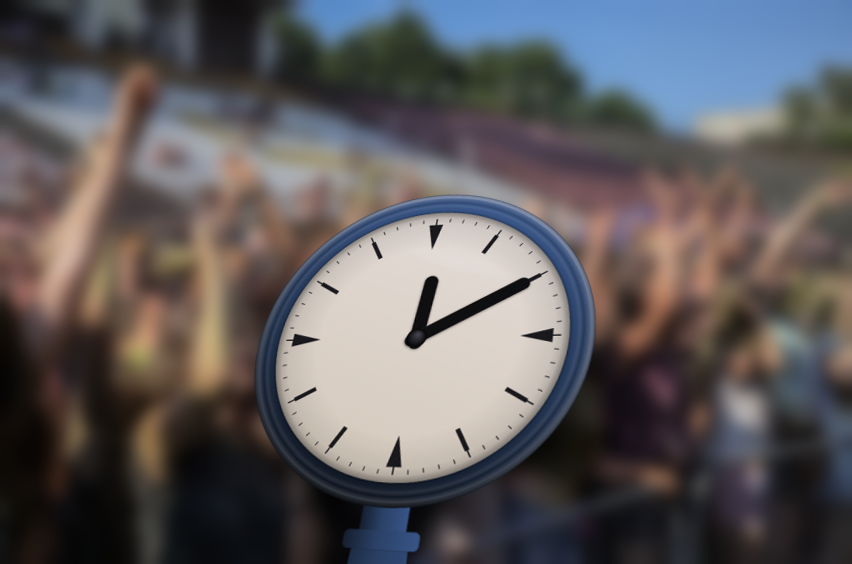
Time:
12:10
